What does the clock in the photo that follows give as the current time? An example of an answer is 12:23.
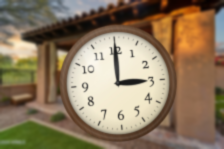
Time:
3:00
